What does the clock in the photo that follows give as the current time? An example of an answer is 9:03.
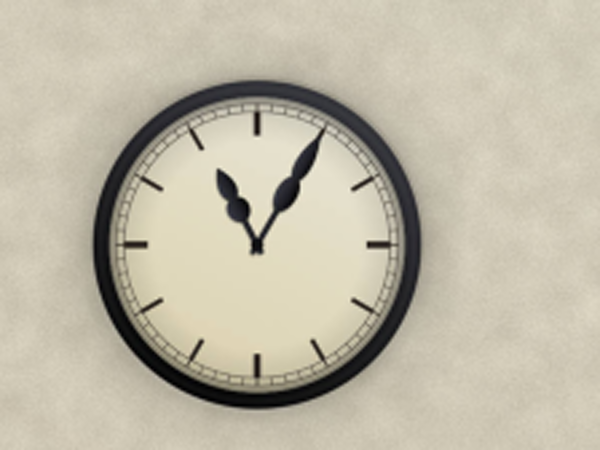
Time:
11:05
